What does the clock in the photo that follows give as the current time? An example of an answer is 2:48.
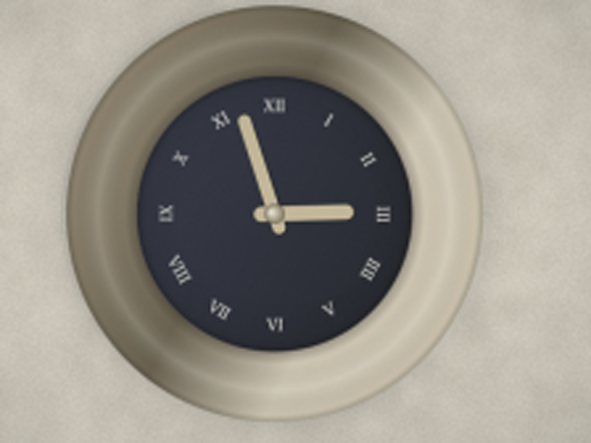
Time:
2:57
